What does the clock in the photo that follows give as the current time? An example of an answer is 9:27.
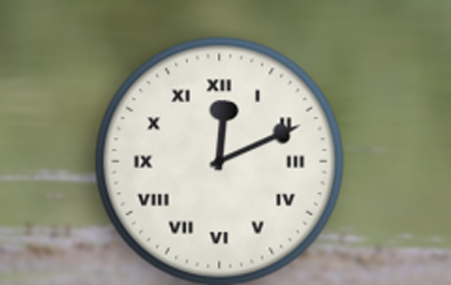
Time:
12:11
